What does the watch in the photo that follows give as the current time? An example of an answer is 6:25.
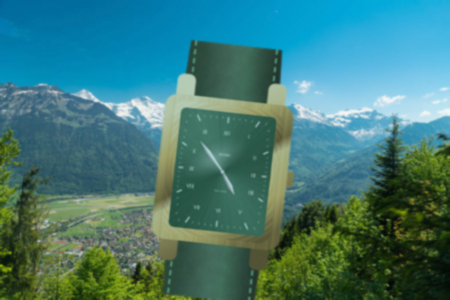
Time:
4:53
